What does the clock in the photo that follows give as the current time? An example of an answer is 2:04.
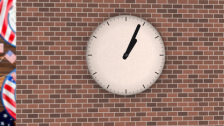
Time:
1:04
